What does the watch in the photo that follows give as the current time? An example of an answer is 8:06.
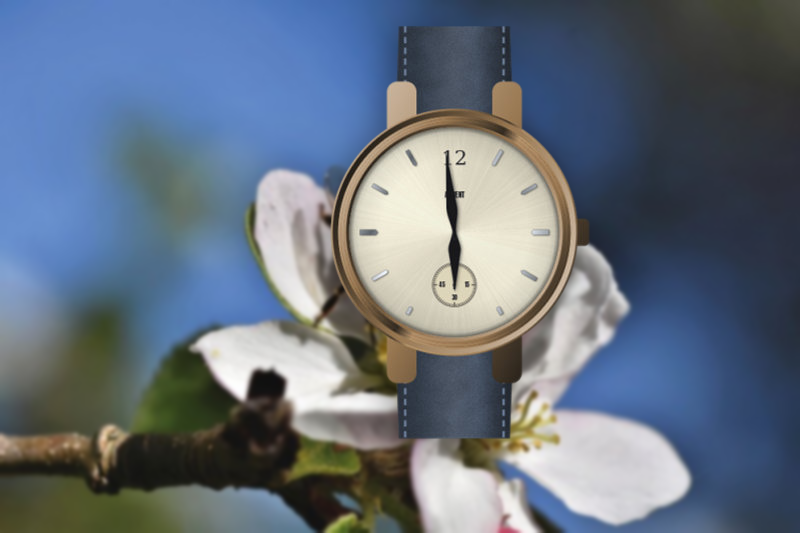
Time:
5:59
